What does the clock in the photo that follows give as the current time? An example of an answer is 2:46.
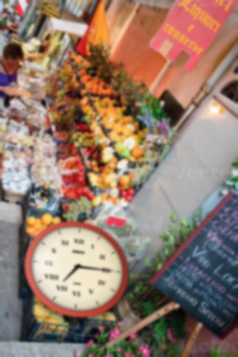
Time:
7:15
